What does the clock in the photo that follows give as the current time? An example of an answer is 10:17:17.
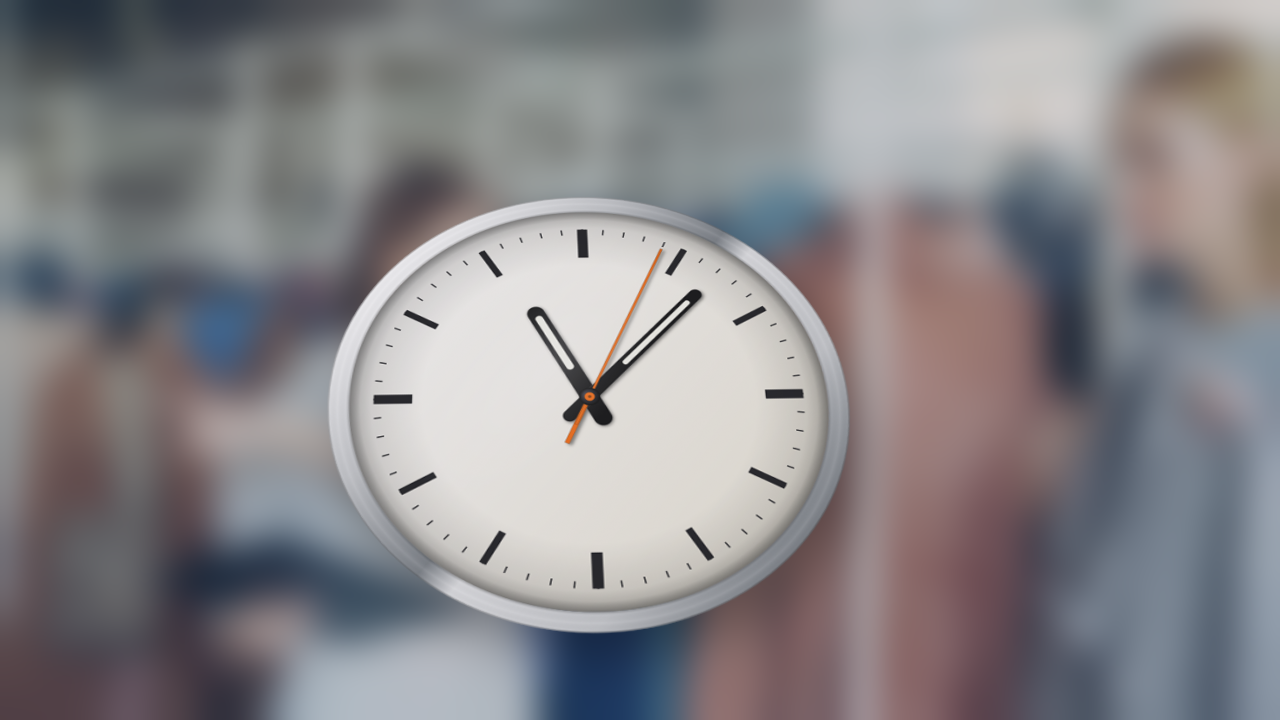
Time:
11:07:04
